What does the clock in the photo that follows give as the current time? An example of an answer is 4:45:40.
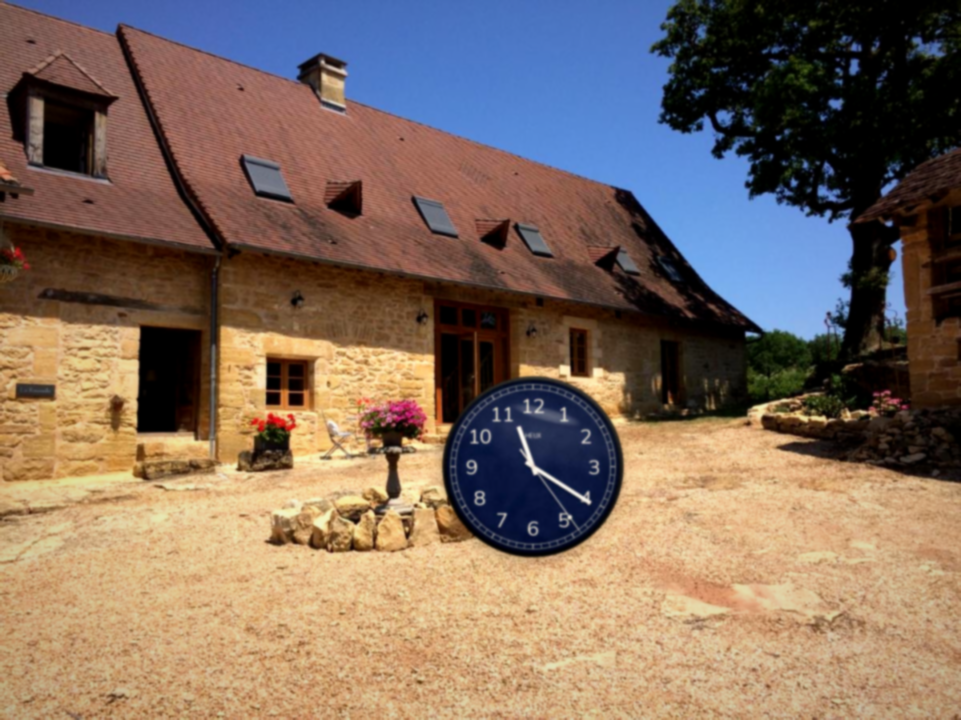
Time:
11:20:24
